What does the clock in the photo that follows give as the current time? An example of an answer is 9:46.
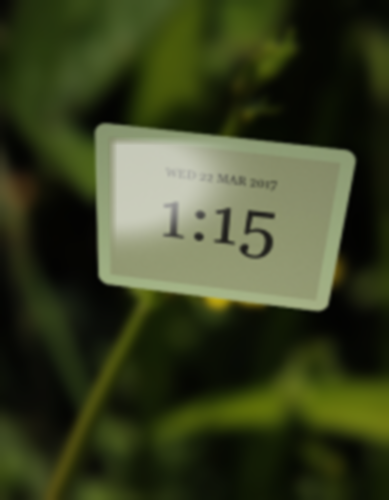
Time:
1:15
